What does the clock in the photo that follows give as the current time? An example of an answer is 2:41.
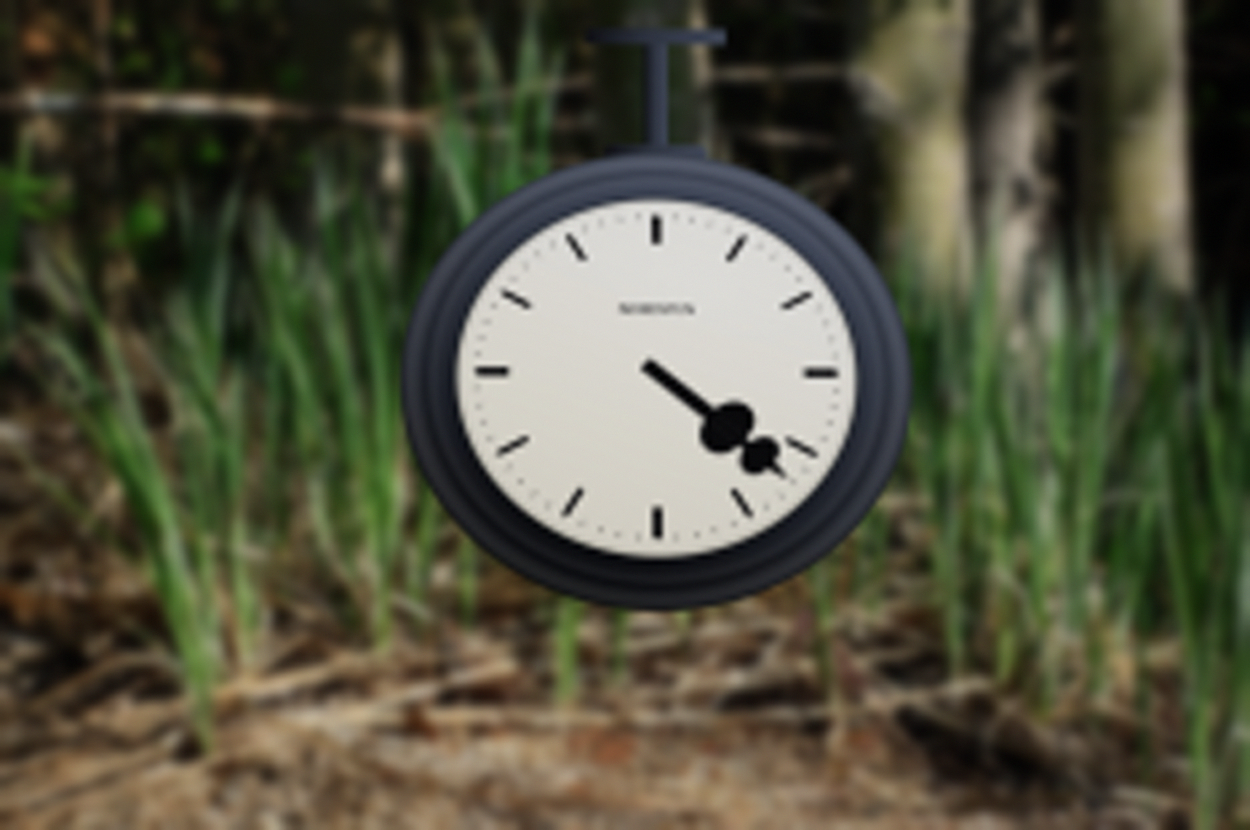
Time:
4:22
